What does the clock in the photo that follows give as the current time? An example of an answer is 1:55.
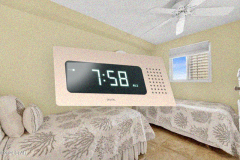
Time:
7:58
